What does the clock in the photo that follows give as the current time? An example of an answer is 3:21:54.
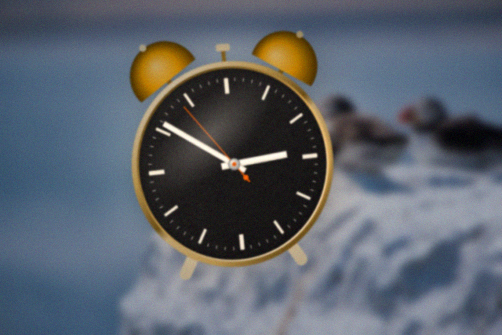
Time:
2:50:54
